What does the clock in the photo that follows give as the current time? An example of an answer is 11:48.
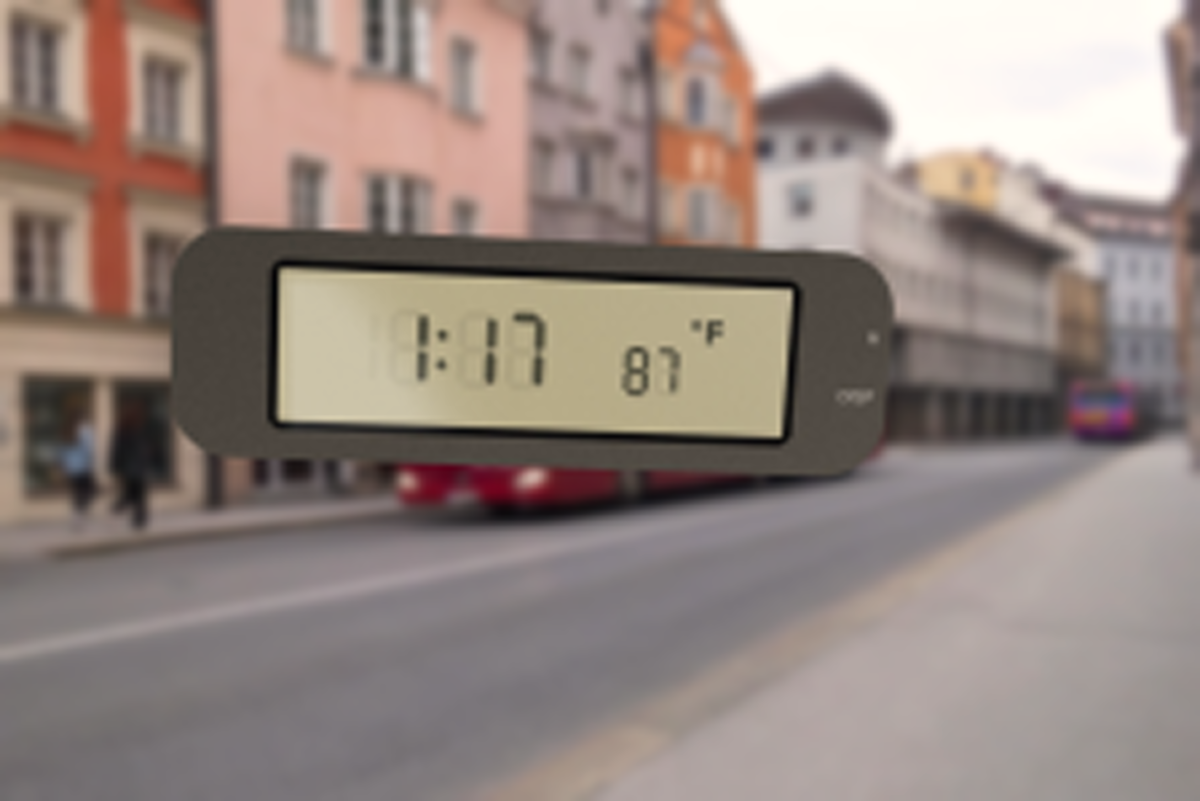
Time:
1:17
